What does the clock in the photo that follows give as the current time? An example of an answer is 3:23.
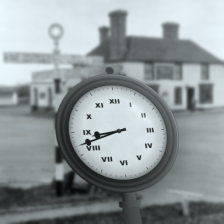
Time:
8:42
